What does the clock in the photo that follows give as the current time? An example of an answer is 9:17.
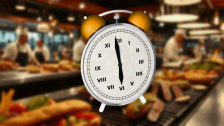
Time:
5:59
